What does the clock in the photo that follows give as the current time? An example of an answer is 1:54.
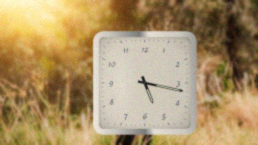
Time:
5:17
